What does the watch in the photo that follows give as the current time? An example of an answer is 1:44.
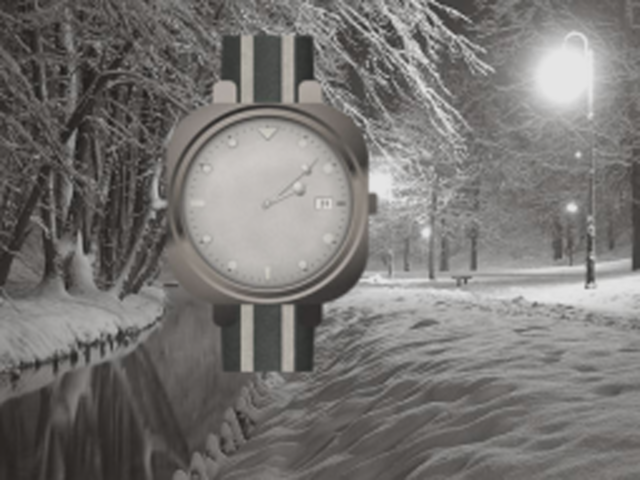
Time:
2:08
